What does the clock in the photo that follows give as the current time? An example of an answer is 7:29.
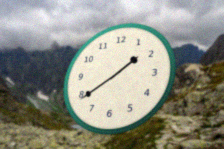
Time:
1:39
